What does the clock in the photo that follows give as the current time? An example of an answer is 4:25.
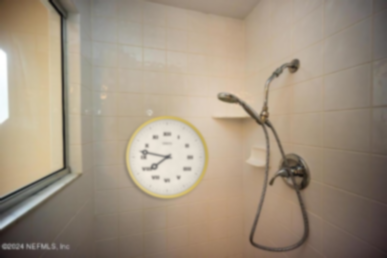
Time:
7:47
